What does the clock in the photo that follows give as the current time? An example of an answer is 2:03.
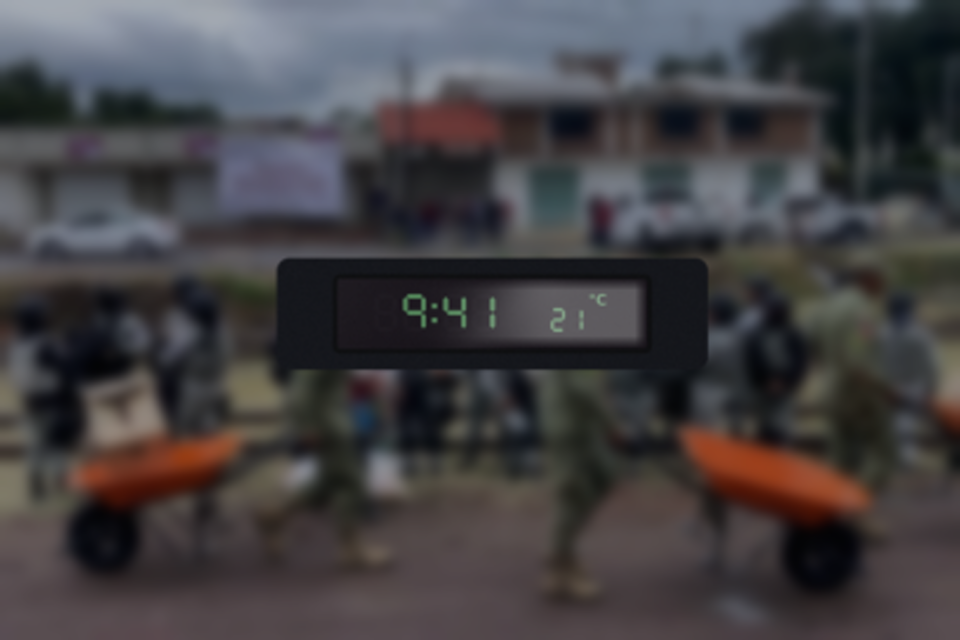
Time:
9:41
